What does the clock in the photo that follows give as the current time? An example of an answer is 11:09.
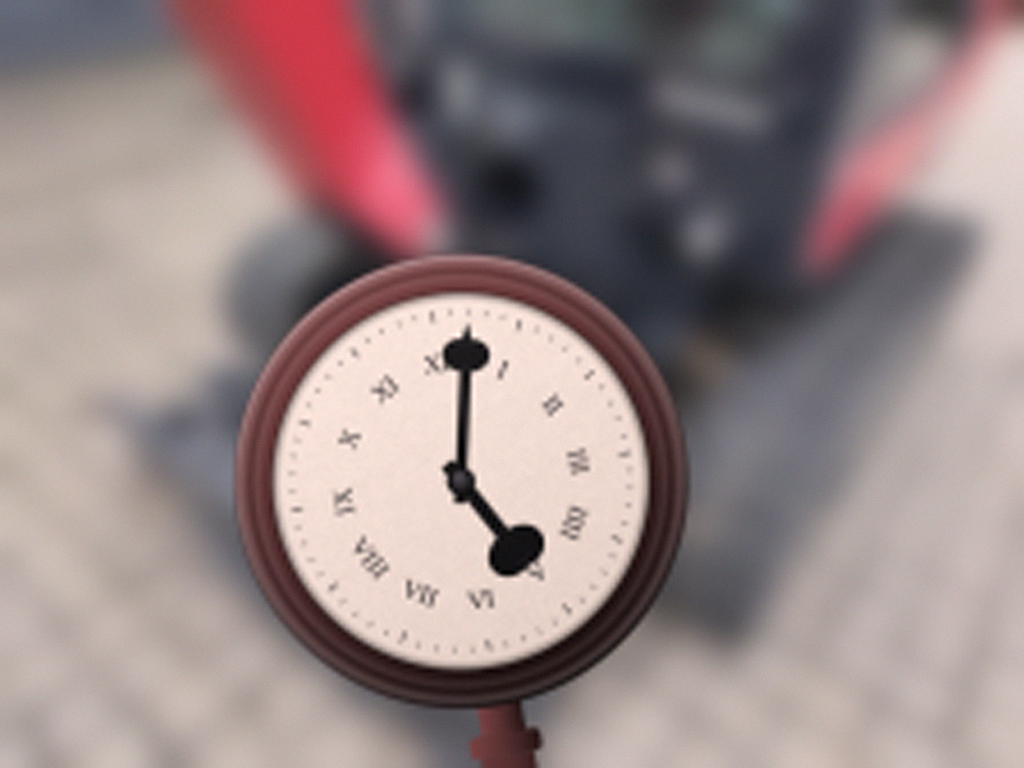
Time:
5:02
